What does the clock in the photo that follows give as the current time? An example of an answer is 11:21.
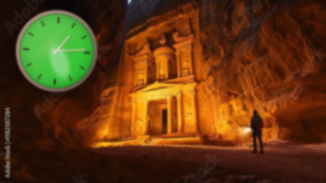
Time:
1:14
